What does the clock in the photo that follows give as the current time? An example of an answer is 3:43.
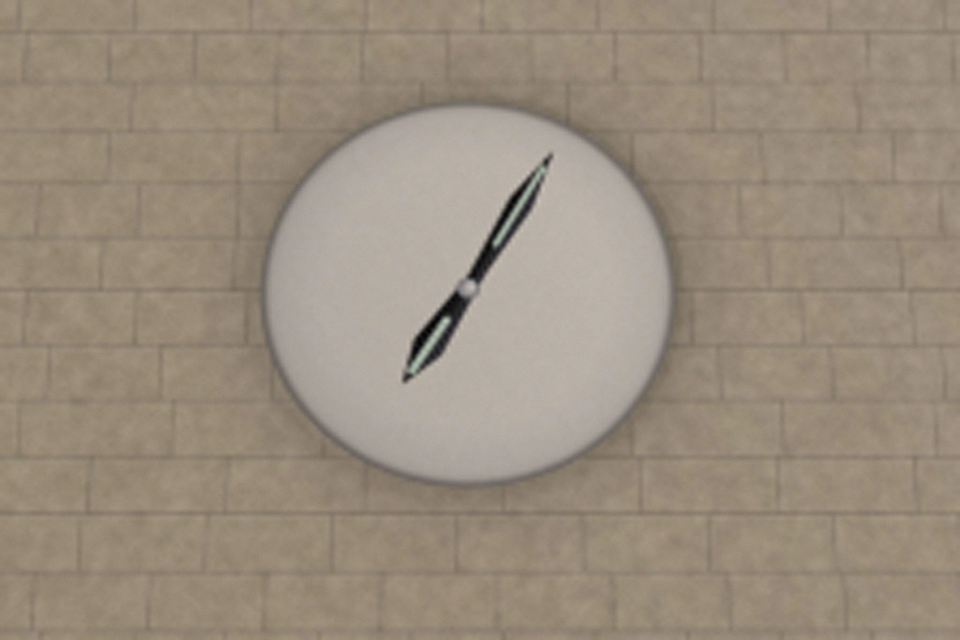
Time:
7:05
